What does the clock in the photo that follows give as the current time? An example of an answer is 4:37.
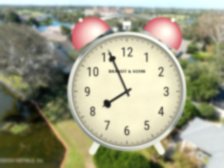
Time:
7:56
